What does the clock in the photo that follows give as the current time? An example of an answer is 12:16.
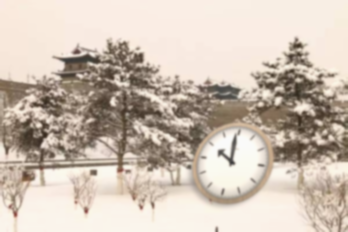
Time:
9:59
